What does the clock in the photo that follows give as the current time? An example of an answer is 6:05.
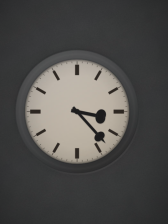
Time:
3:23
